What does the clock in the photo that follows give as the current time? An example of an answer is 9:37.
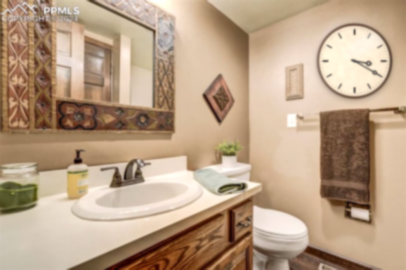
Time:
3:20
